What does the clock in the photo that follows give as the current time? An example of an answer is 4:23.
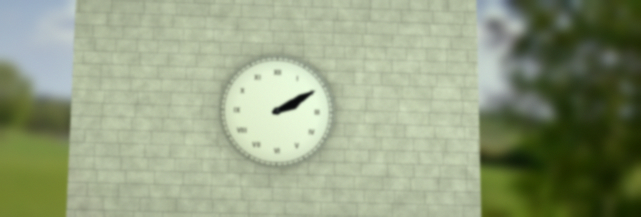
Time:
2:10
